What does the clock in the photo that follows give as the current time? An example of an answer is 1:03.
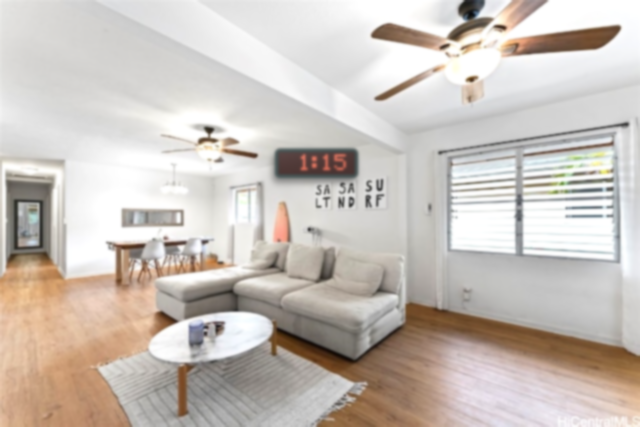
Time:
1:15
